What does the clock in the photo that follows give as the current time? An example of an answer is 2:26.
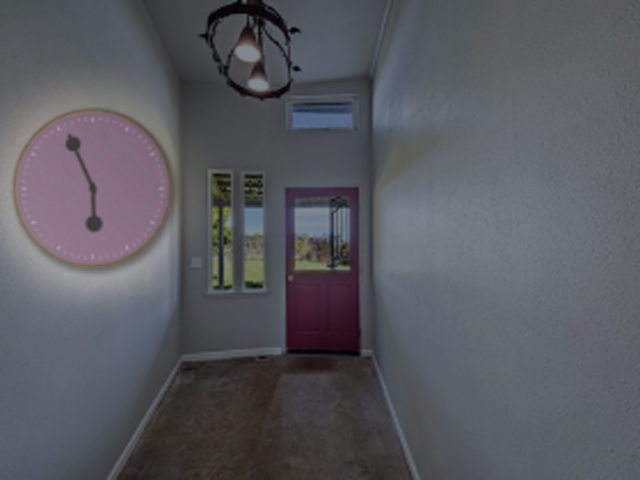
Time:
5:56
